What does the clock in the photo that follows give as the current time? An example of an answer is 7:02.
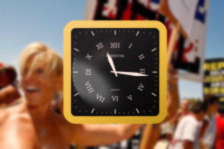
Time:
11:16
